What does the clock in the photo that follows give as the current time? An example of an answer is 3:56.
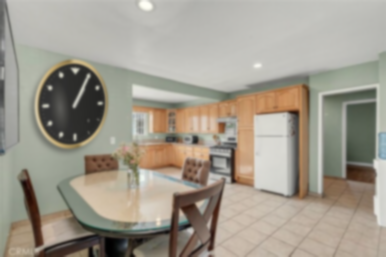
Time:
1:05
